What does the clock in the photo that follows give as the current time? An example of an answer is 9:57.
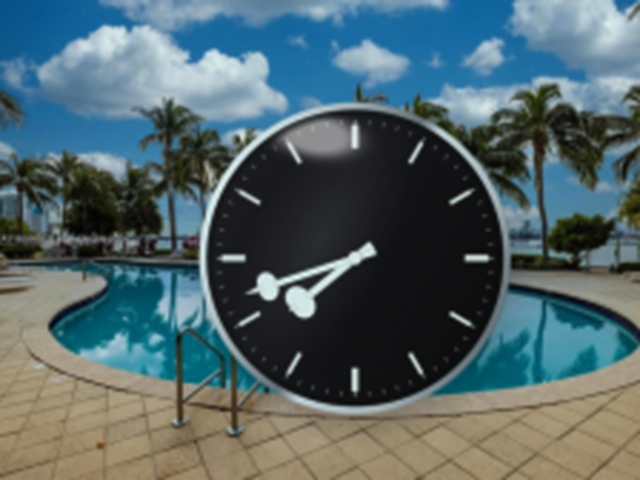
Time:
7:42
